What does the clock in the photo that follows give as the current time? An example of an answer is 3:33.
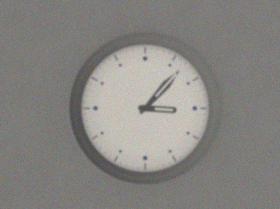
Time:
3:07
